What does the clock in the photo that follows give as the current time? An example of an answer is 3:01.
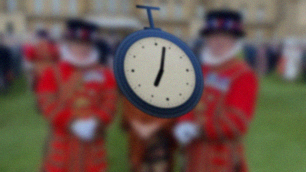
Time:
7:03
